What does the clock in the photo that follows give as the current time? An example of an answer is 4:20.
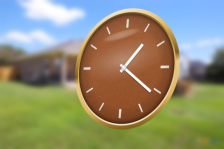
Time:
1:21
